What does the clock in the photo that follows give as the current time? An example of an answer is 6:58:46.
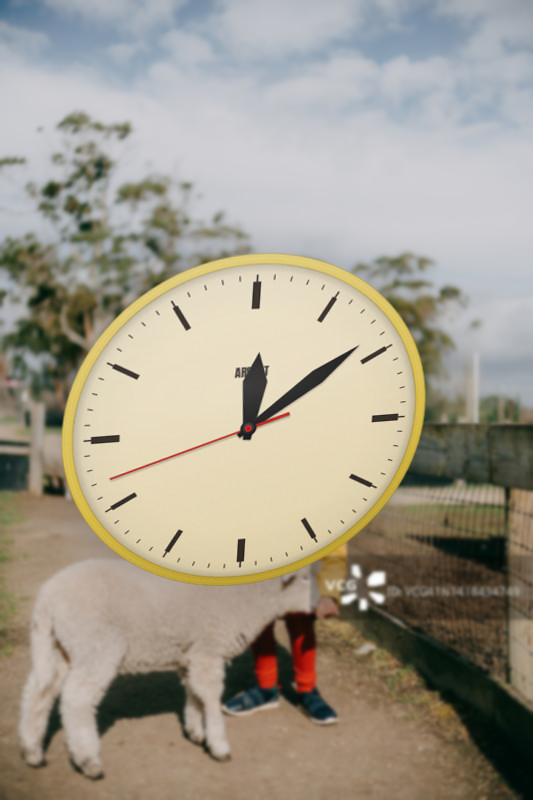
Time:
12:08:42
